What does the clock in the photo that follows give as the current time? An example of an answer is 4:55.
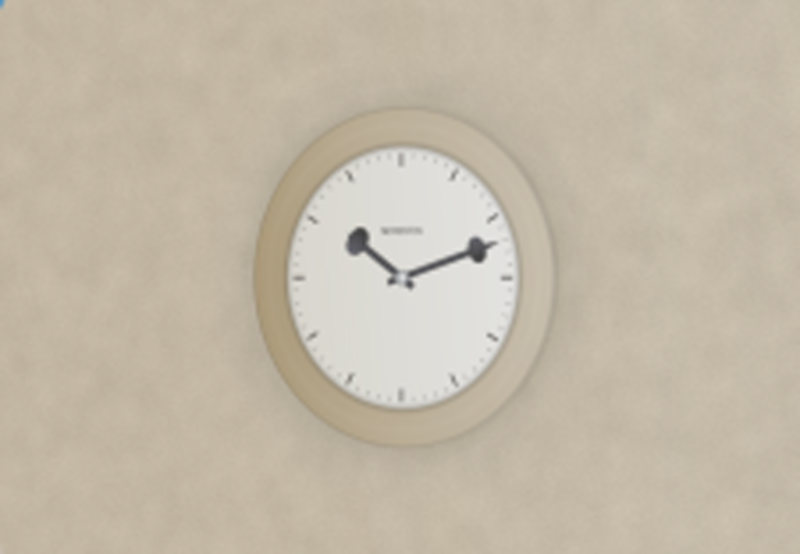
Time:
10:12
